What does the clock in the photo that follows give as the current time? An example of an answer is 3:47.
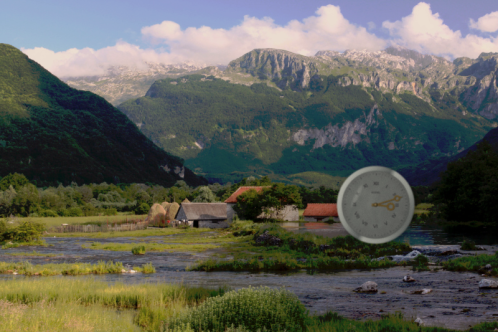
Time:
3:12
